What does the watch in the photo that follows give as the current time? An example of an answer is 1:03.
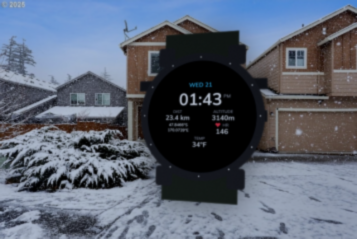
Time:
1:43
